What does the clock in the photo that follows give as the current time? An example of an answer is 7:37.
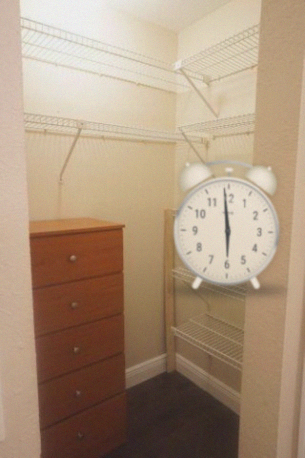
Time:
5:59
